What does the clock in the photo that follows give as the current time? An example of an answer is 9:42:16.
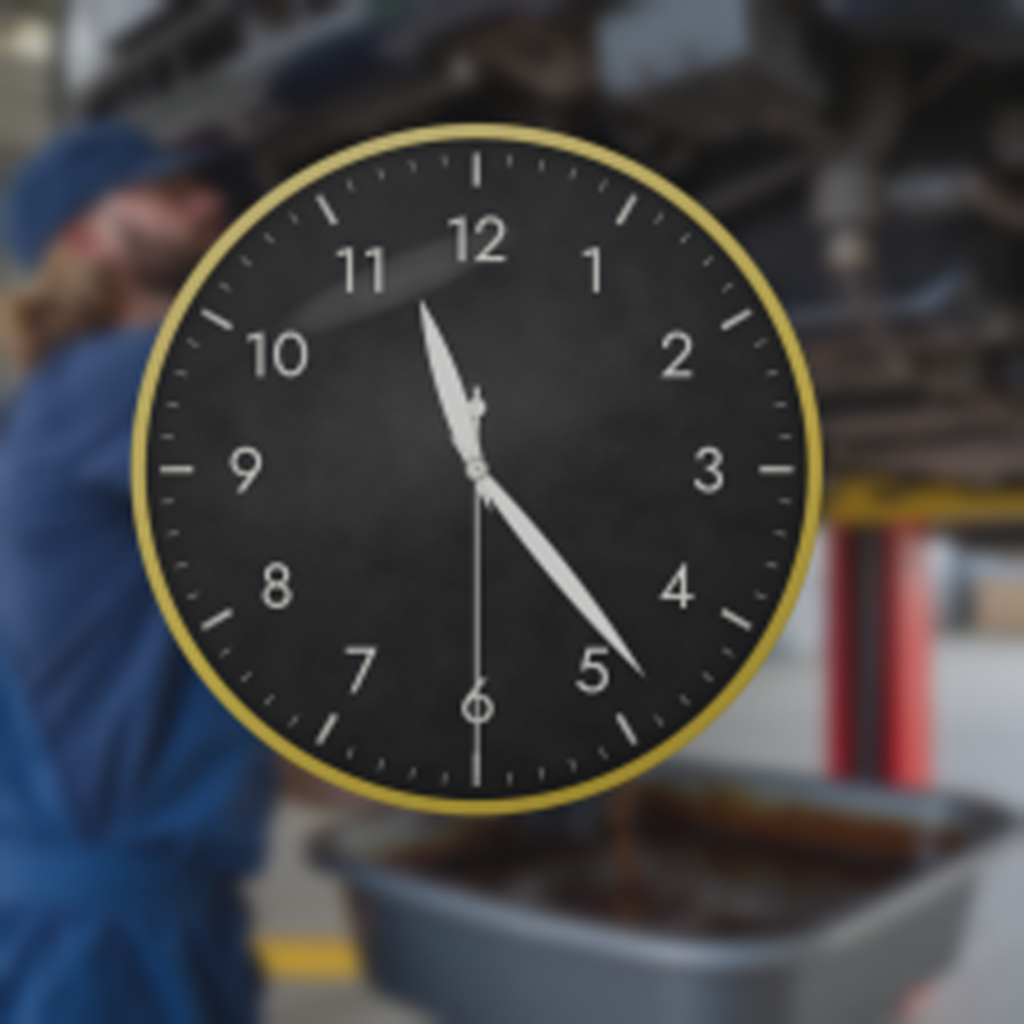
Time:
11:23:30
